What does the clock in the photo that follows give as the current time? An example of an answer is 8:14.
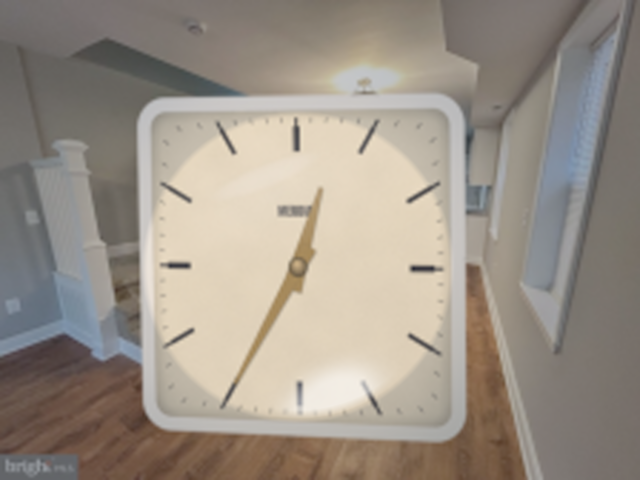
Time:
12:35
